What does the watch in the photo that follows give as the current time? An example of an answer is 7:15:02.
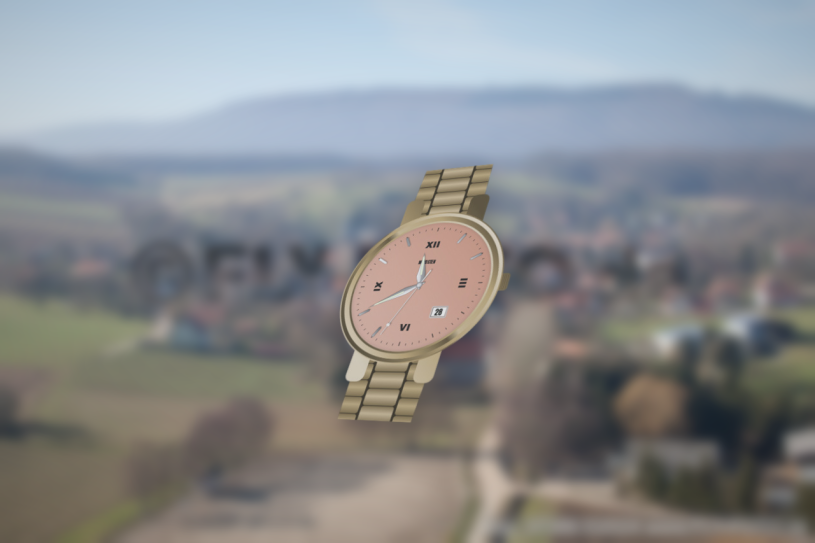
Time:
11:40:34
